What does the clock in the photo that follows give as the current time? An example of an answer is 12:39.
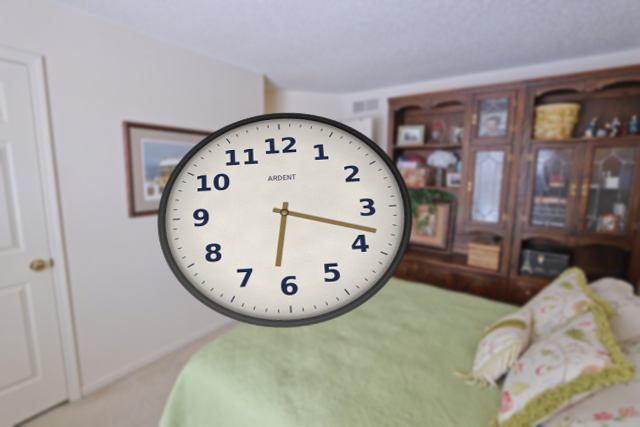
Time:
6:18
